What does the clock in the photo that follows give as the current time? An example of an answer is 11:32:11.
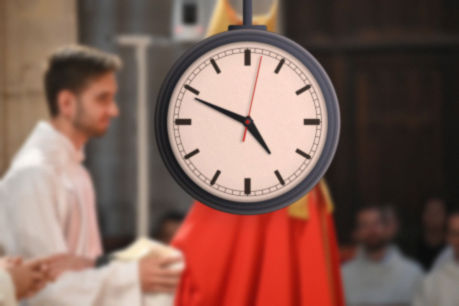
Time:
4:49:02
